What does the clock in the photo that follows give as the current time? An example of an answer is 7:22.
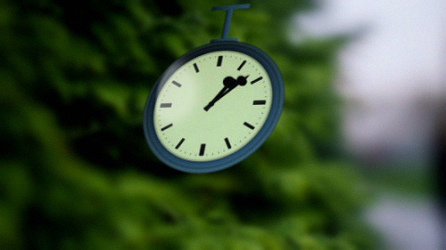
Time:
1:08
